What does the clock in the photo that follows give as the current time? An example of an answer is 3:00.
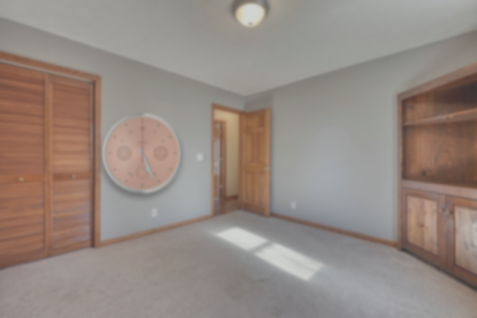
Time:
5:26
